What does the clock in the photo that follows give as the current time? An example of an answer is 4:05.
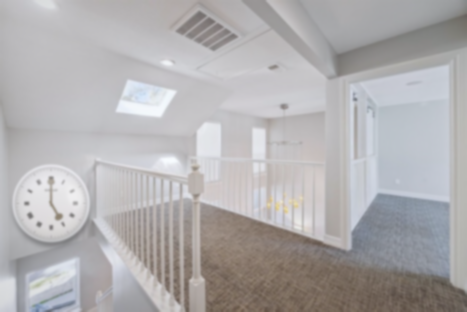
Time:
5:00
